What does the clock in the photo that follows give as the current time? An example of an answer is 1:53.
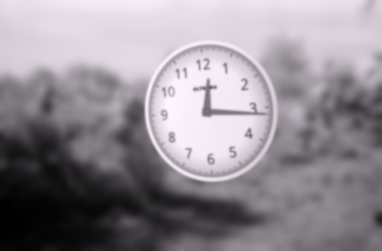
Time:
12:16
